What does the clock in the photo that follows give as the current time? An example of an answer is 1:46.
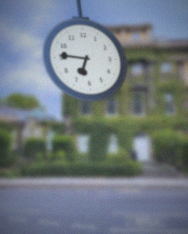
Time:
6:46
